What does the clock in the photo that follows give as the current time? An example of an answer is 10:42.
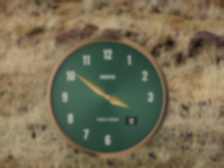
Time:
3:51
